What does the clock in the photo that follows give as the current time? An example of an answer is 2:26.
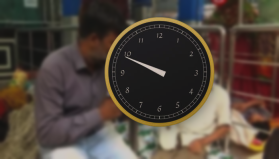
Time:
9:49
